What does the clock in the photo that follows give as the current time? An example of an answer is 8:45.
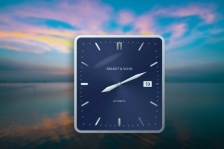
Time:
8:11
